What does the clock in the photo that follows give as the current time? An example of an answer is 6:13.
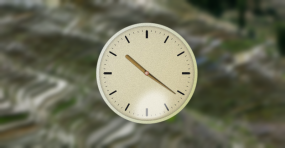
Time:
10:21
